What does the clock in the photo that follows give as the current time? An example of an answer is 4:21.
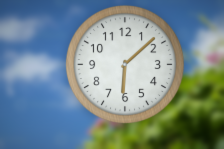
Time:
6:08
